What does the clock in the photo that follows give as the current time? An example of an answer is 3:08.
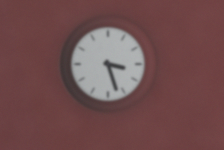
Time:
3:27
